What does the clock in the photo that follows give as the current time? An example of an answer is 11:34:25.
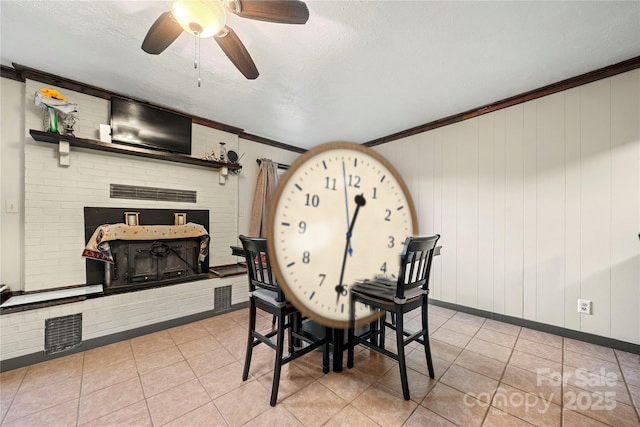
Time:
12:30:58
